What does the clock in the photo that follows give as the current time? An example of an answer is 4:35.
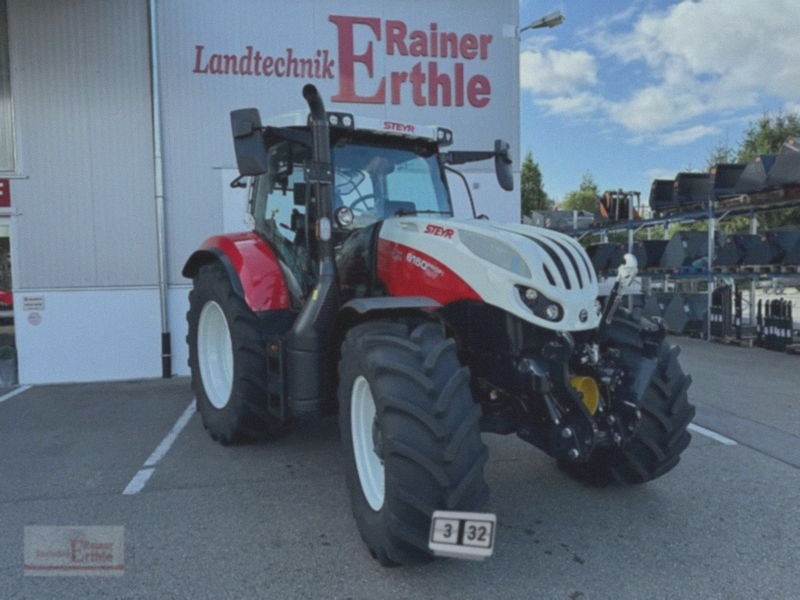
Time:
3:32
